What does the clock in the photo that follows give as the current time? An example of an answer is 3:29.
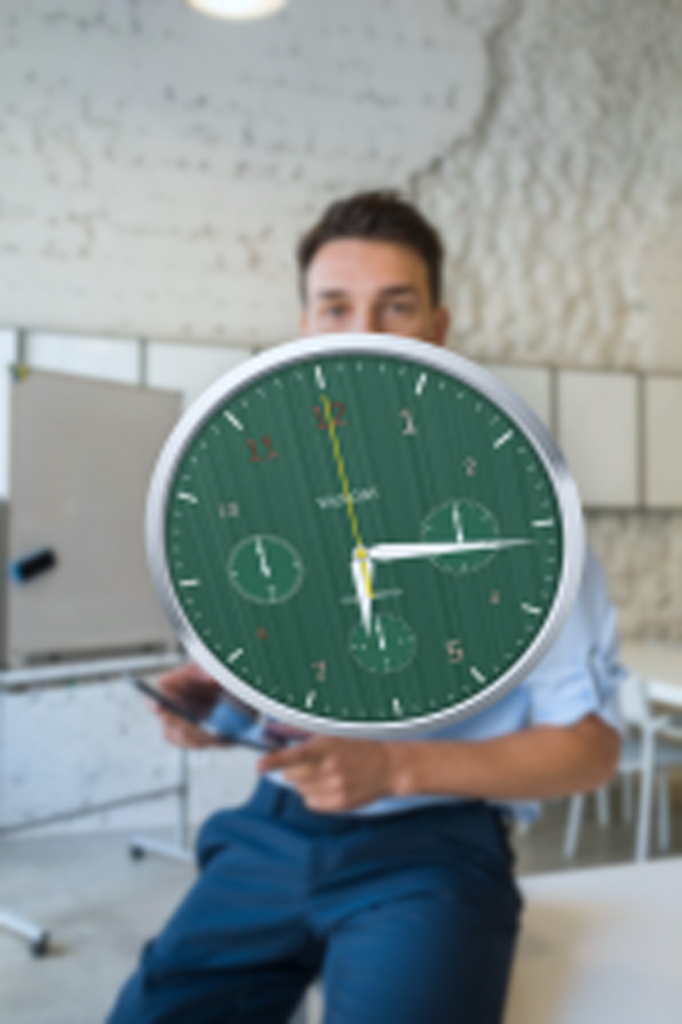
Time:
6:16
